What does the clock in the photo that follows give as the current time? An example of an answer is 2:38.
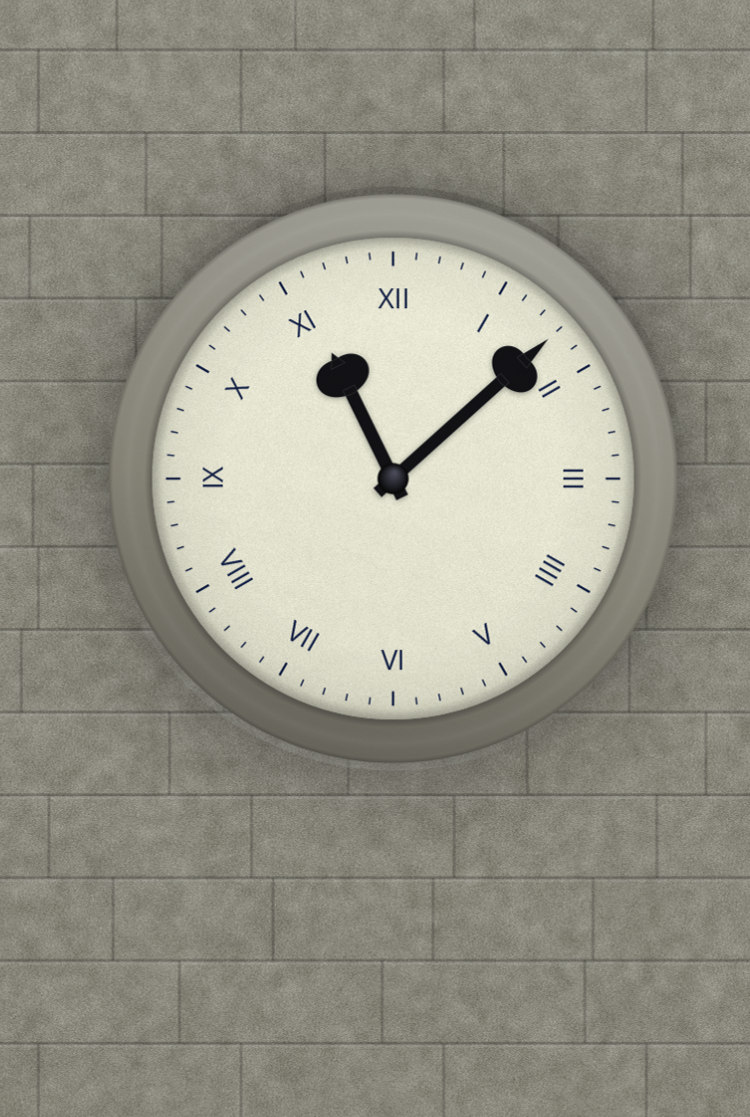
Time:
11:08
